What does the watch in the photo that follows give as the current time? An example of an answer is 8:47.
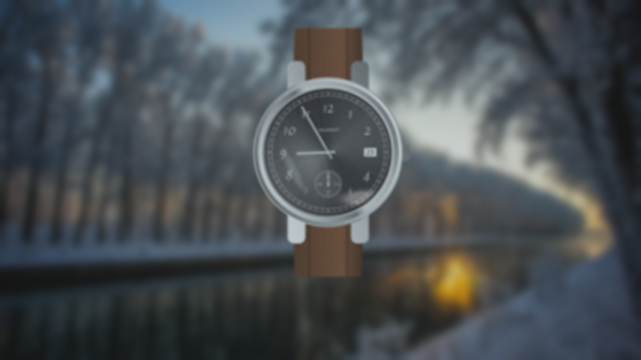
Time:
8:55
